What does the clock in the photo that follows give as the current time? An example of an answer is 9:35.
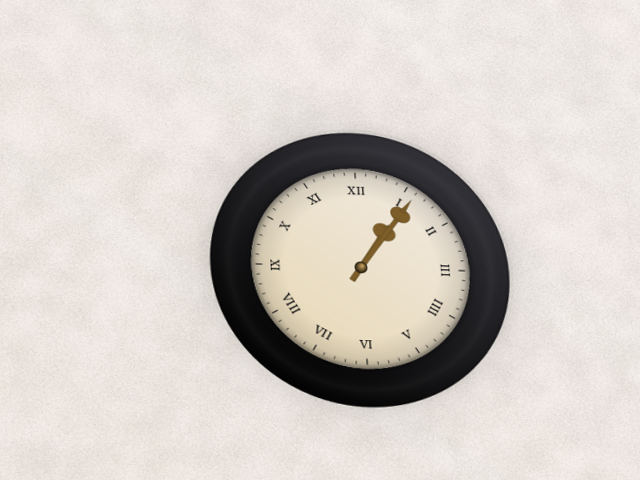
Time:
1:06
